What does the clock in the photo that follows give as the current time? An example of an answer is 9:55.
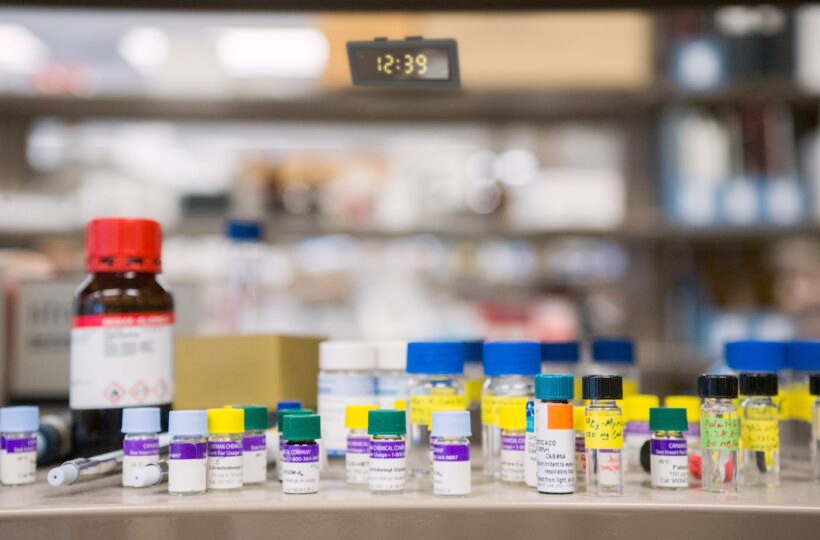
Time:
12:39
